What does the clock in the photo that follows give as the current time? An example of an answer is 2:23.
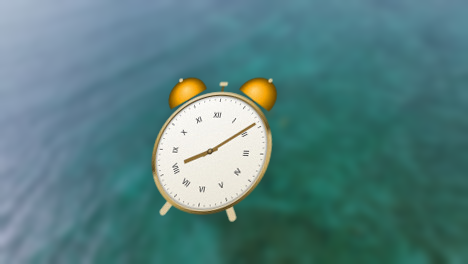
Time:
8:09
